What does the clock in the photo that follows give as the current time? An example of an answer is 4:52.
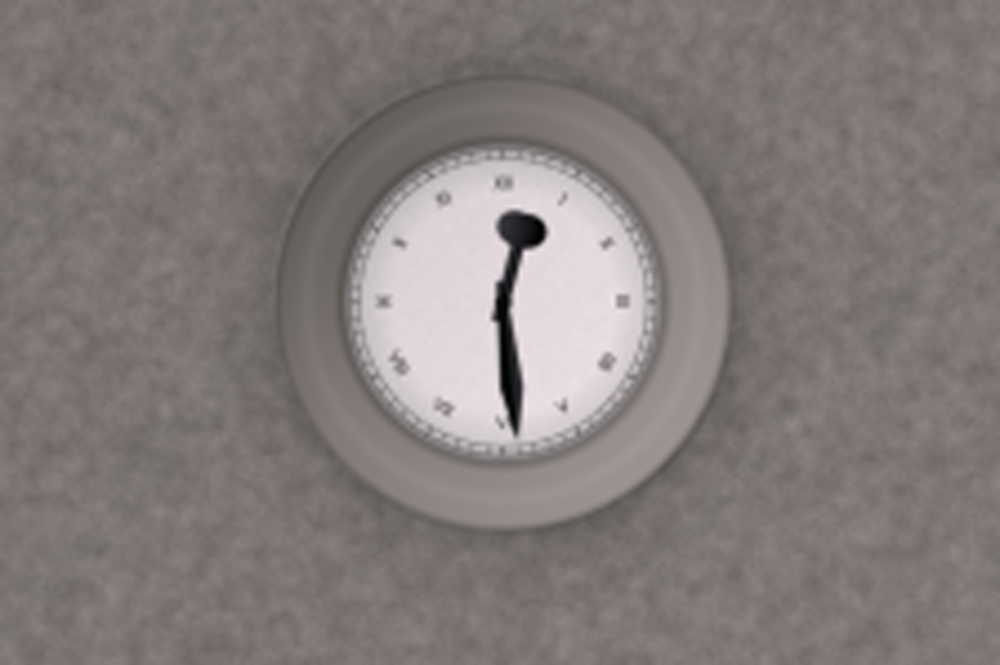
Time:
12:29
